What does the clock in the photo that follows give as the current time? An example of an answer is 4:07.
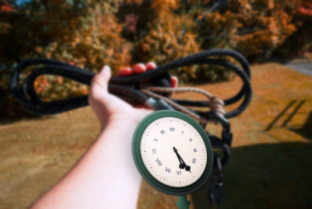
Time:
5:25
